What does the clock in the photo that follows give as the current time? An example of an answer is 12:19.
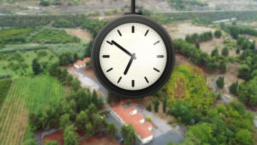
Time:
6:51
